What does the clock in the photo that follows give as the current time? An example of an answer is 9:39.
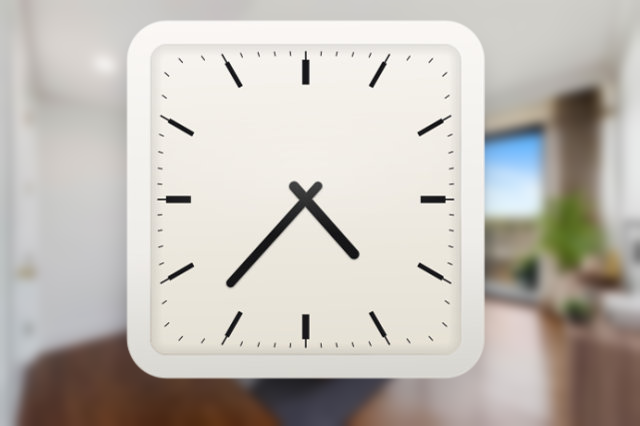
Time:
4:37
